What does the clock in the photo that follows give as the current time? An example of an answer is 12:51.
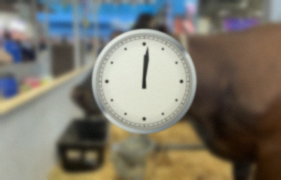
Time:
12:01
